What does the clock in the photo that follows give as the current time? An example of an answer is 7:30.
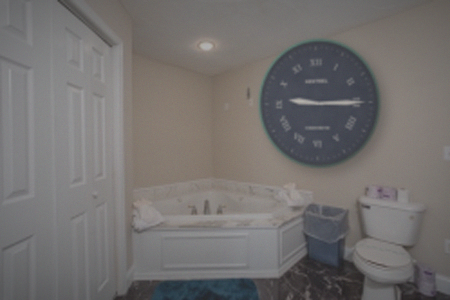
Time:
9:15
